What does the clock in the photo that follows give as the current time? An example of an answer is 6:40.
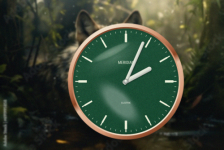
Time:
2:04
